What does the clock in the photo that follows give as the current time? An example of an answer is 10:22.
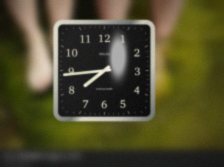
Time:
7:44
